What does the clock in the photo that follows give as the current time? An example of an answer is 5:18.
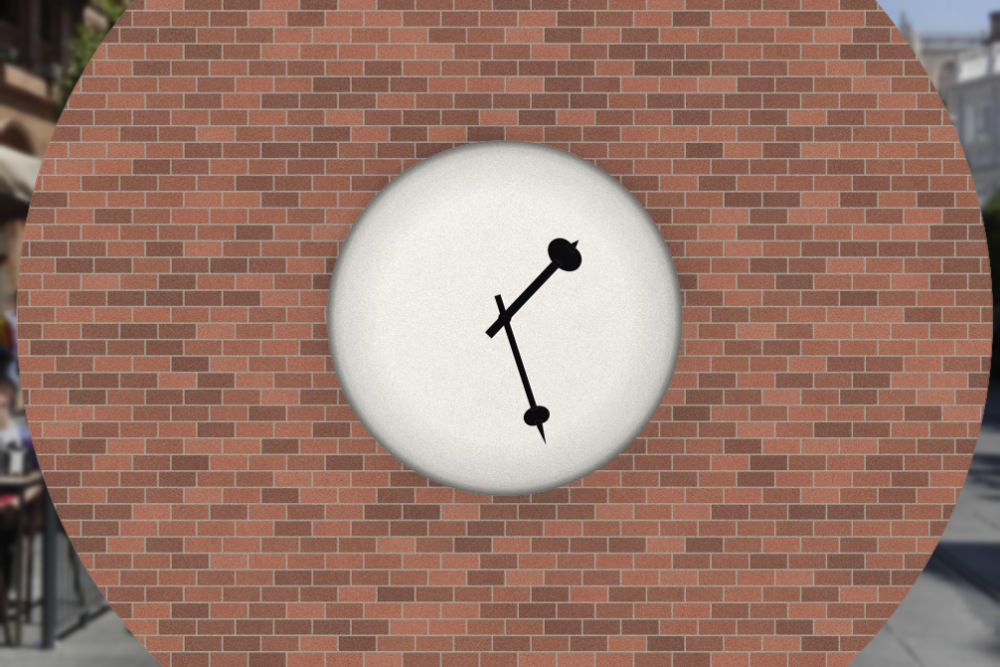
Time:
1:27
